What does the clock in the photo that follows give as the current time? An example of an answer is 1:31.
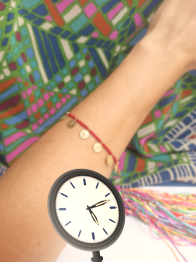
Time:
5:12
